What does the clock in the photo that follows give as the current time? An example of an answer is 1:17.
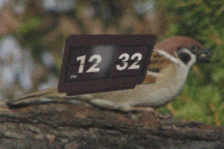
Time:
12:32
